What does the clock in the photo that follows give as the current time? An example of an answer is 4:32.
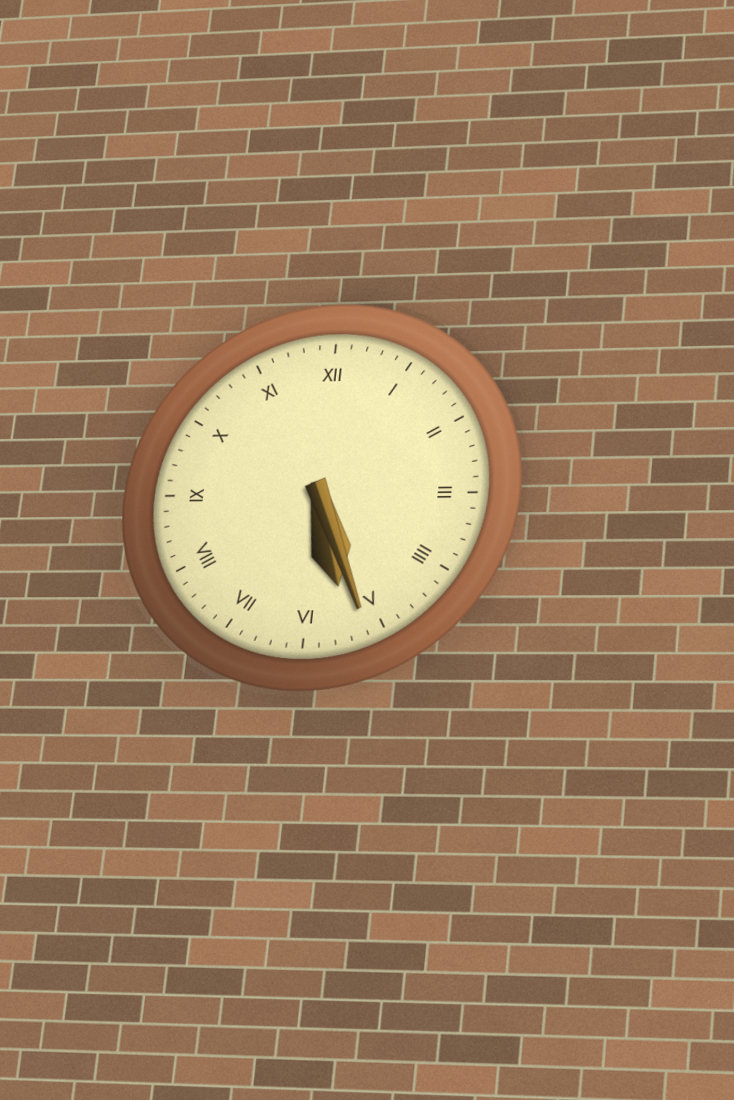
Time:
5:26
